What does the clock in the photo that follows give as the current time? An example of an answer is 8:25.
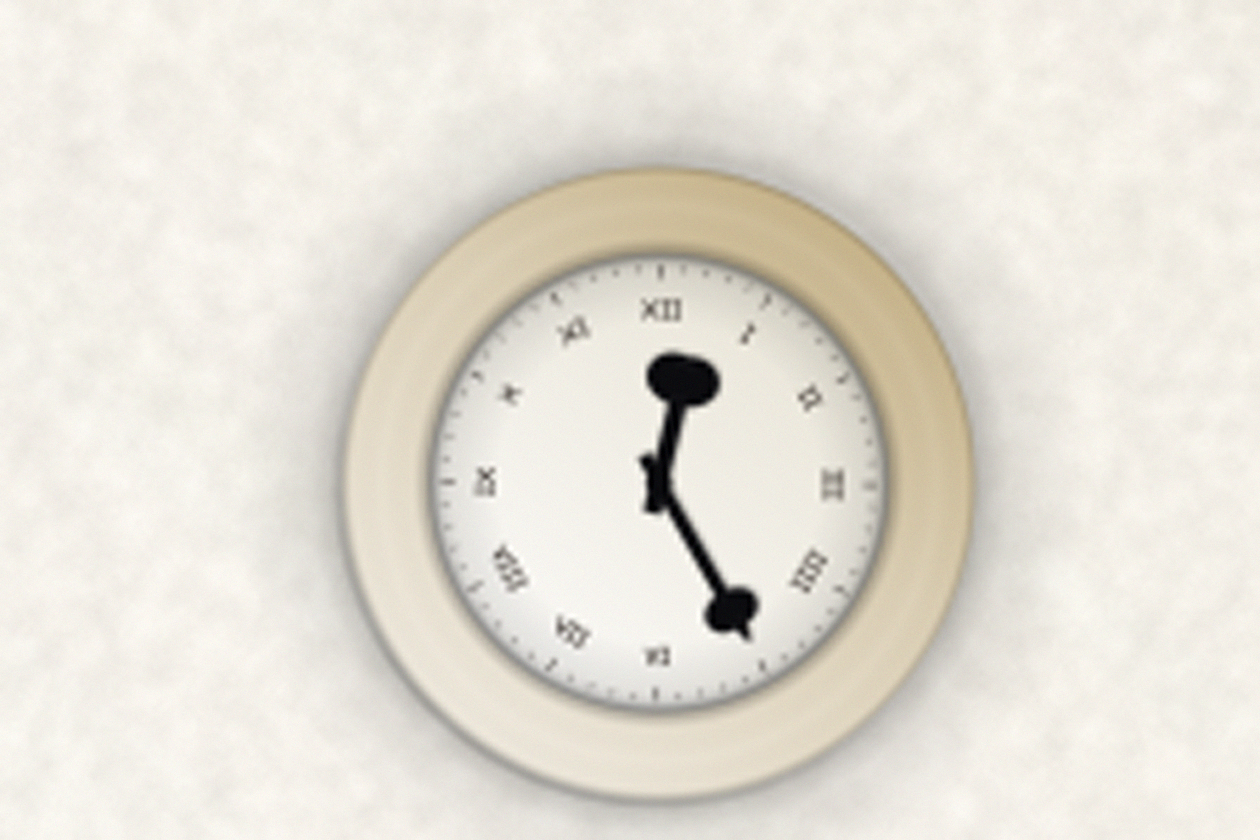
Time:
12:25
